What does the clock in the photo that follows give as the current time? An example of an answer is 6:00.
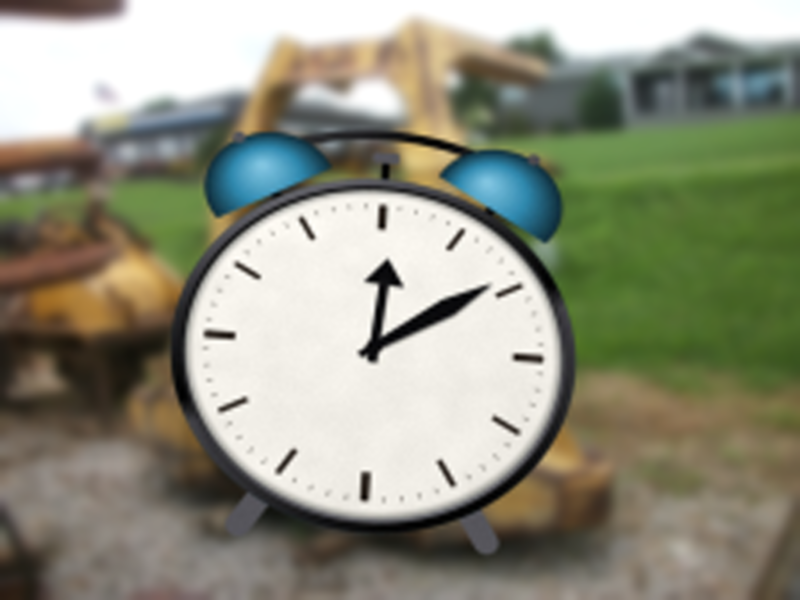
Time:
12:09
